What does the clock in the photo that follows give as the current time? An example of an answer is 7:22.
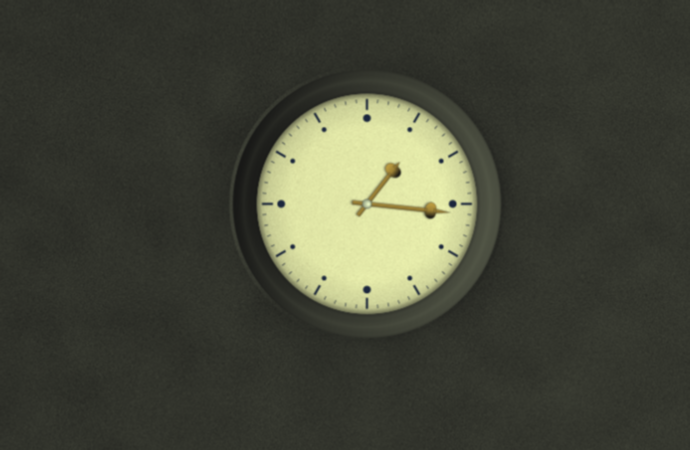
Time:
1:16
